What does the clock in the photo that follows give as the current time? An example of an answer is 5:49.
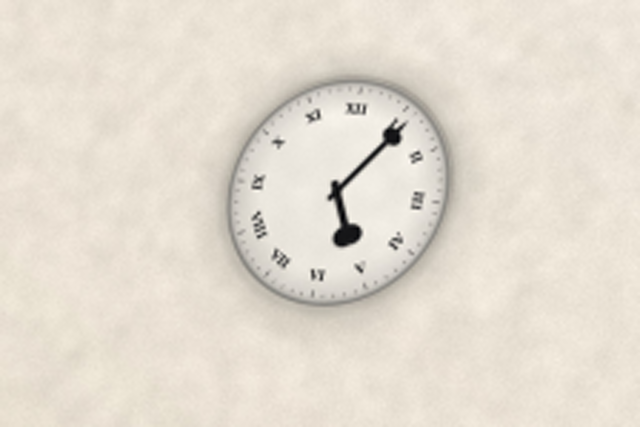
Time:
5:06
